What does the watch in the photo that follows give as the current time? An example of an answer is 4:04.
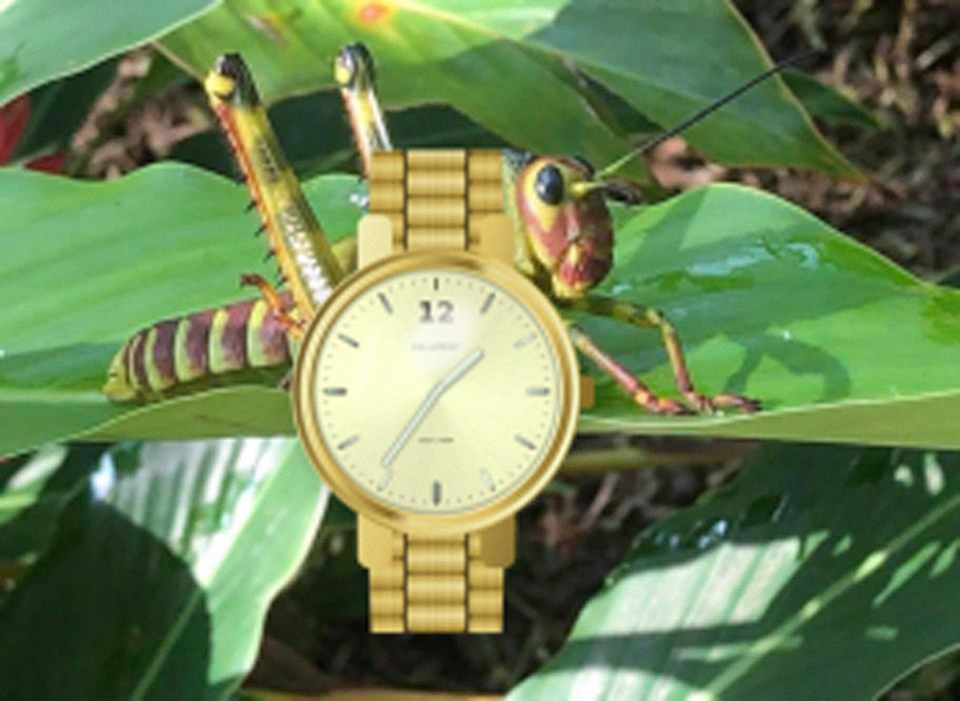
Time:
1:36
